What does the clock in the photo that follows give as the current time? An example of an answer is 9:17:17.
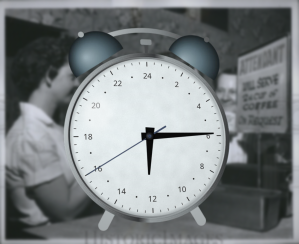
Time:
12:14:40
